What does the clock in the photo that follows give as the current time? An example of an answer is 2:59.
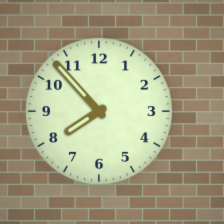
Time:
7:53
